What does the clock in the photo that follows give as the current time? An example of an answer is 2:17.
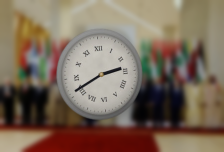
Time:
2:41
